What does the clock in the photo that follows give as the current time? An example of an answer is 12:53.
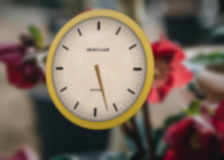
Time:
5:27
